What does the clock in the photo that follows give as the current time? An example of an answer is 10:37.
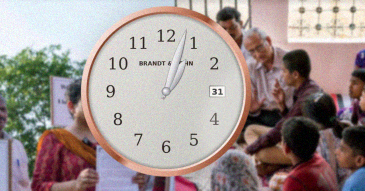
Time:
1:03
